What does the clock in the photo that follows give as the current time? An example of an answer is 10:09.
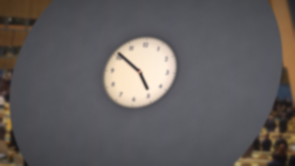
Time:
4:51
